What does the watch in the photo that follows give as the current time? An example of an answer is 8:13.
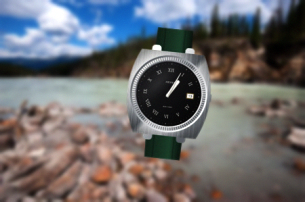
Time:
1:04
